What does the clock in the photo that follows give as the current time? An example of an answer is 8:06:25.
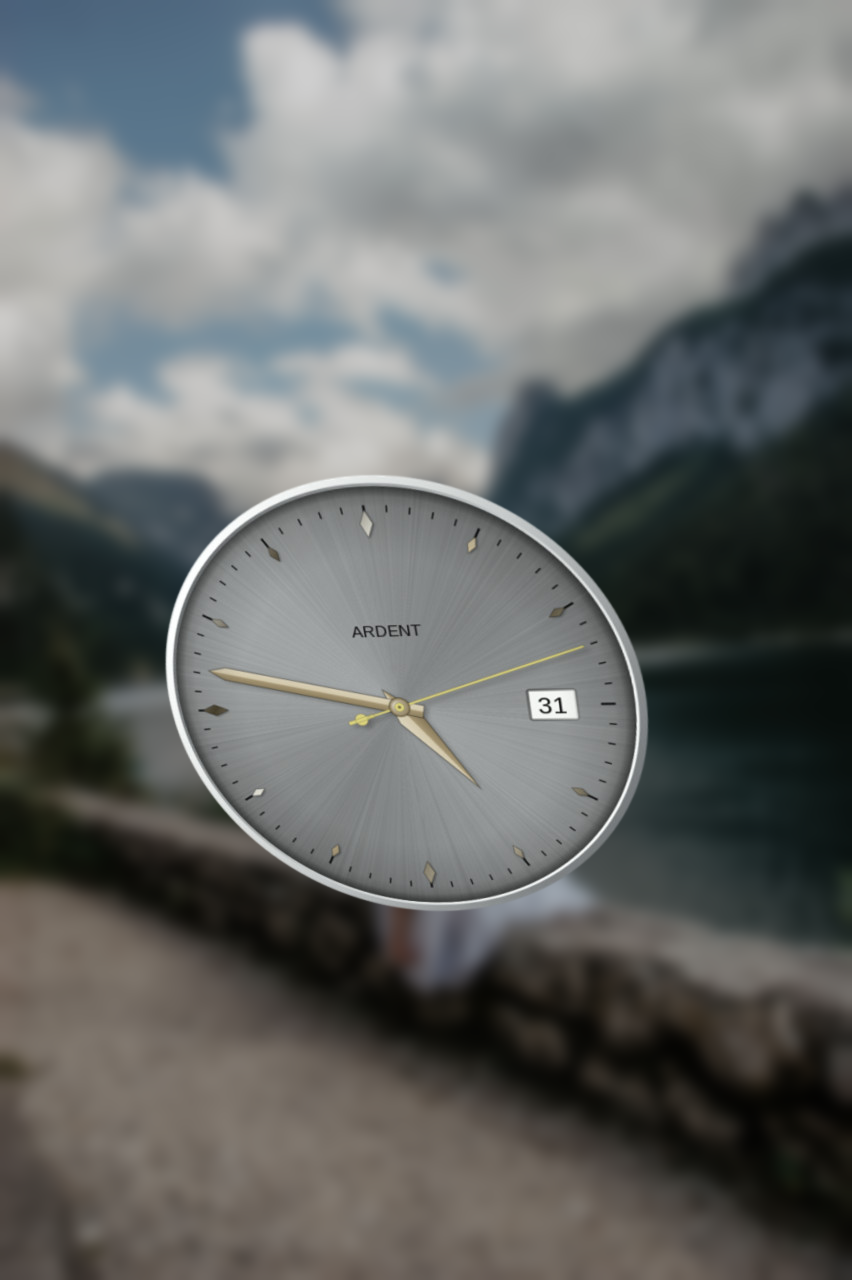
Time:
4:47:12
